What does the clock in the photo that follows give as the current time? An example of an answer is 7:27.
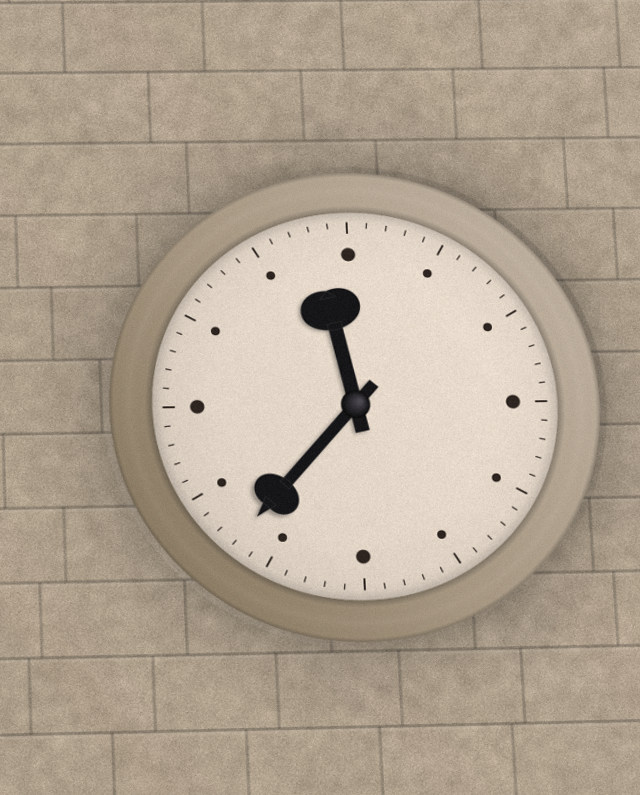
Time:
11:37
